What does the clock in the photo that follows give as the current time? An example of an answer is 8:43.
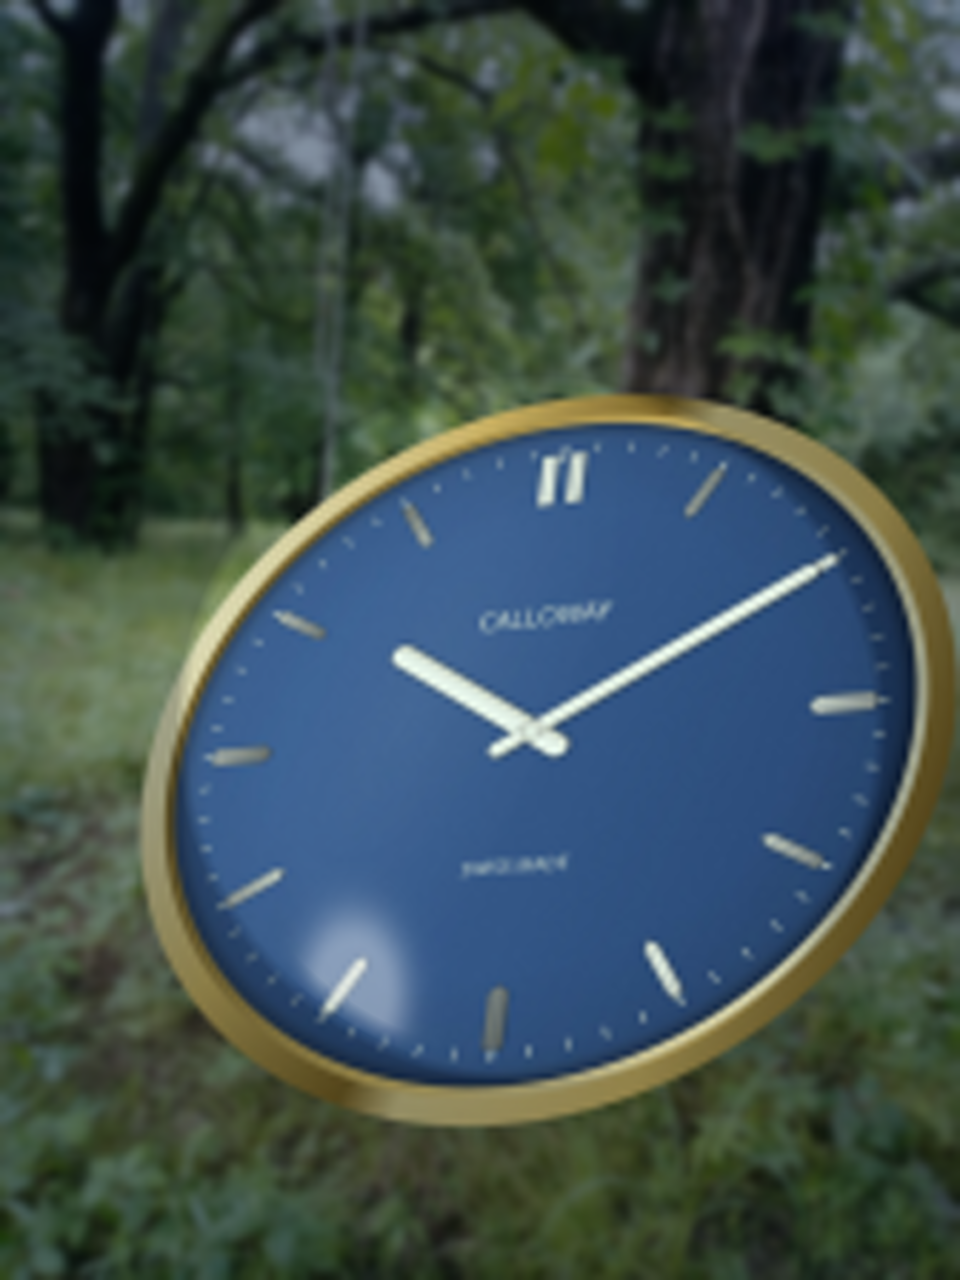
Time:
10:10
